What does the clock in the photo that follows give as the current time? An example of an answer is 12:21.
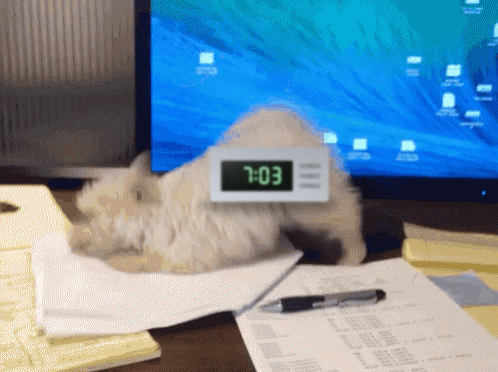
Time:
7:03
